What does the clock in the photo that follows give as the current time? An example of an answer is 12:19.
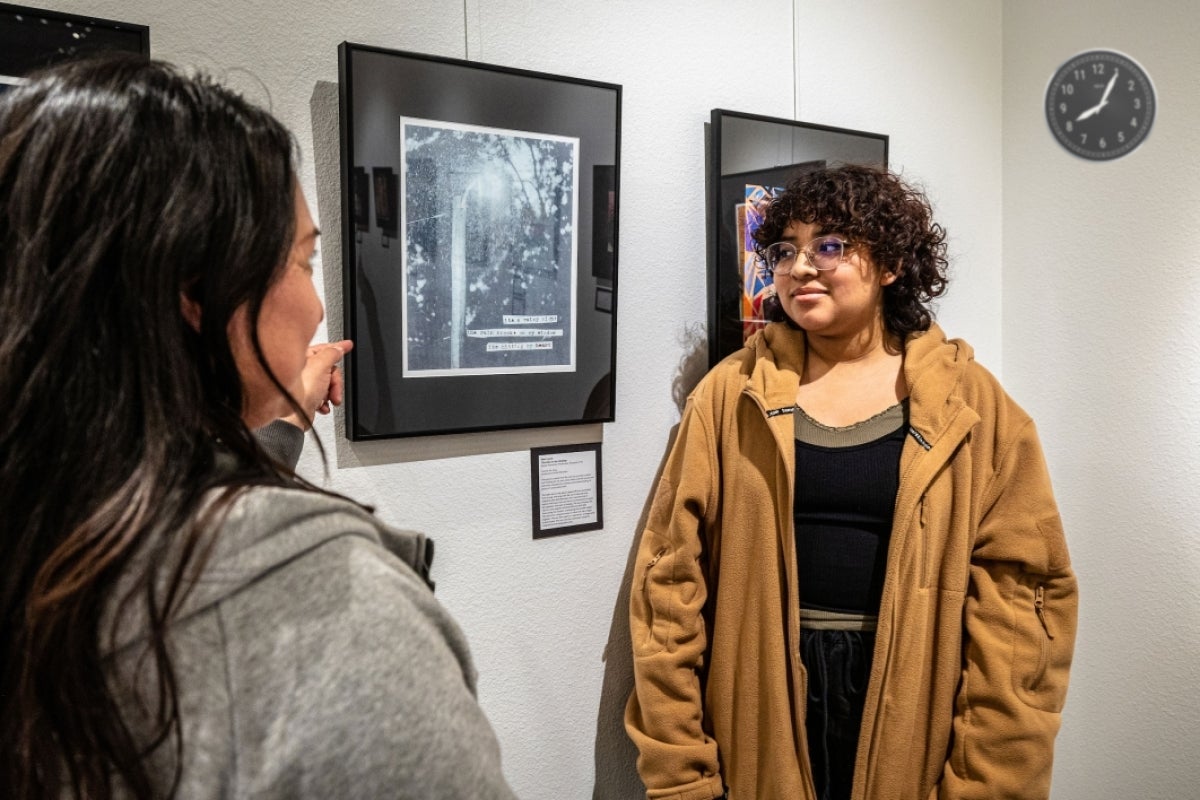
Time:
8:05
